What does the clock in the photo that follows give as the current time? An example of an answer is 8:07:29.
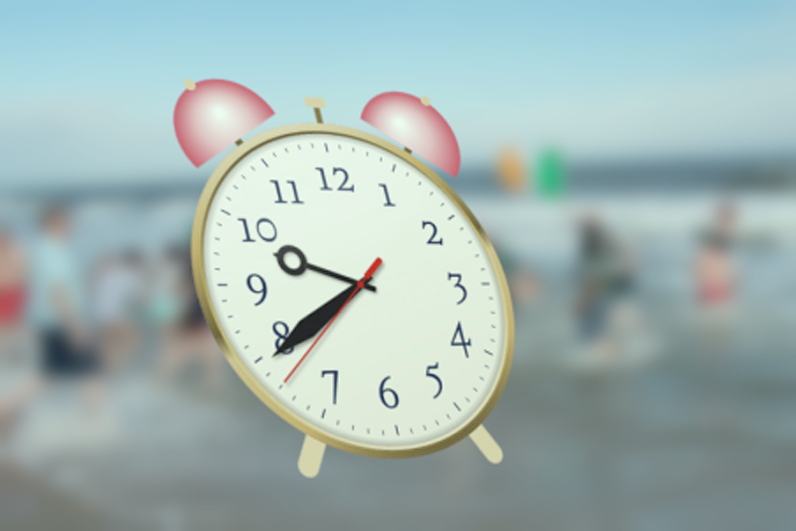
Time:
9:39:38
